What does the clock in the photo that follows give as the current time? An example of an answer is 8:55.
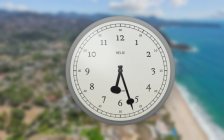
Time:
6:27
